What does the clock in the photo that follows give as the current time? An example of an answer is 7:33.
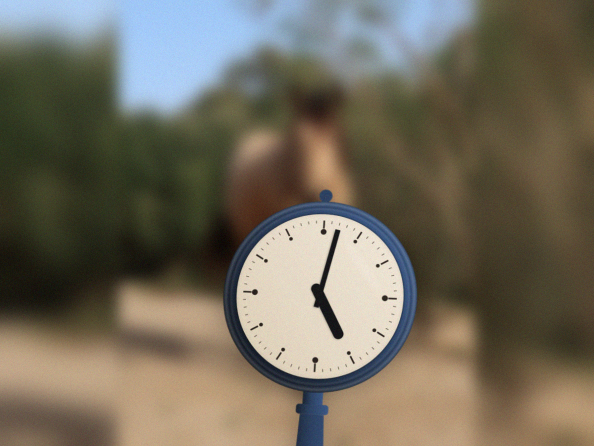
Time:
5:02
